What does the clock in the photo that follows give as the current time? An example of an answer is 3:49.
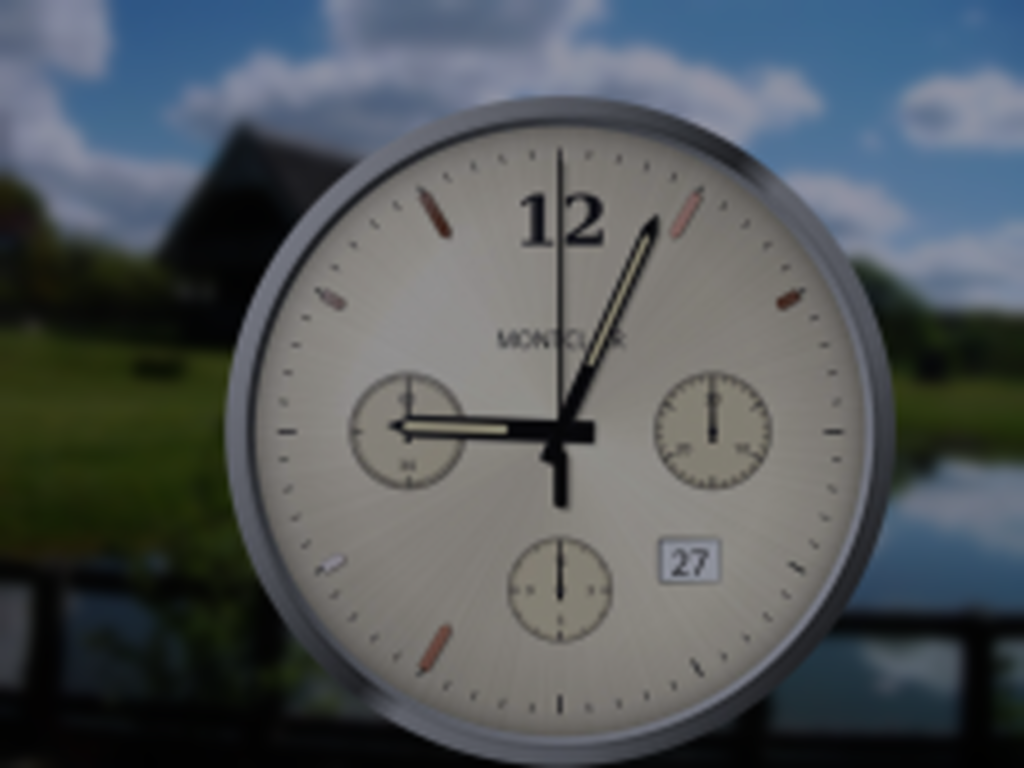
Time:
9:04
